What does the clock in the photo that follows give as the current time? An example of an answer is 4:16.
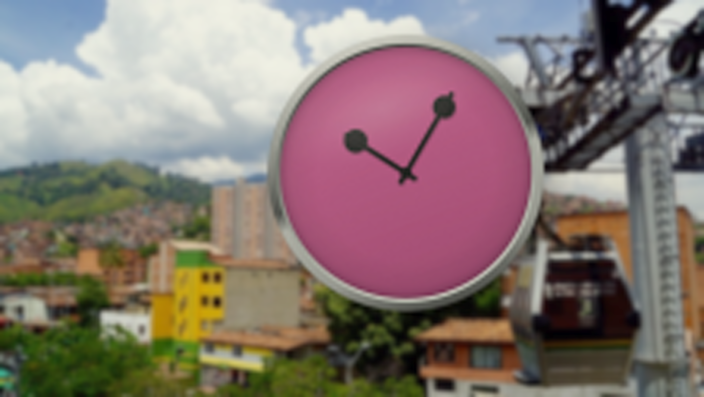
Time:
10:05
